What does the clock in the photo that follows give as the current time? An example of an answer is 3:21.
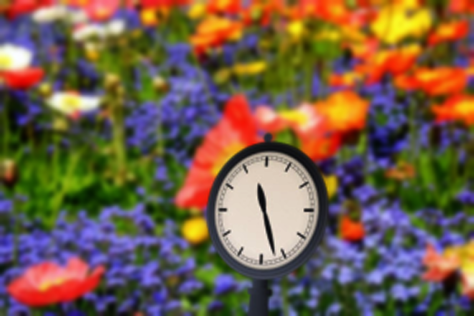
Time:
11:27
